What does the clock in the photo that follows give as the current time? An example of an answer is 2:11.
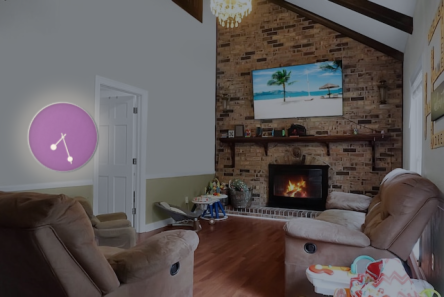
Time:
7:27
